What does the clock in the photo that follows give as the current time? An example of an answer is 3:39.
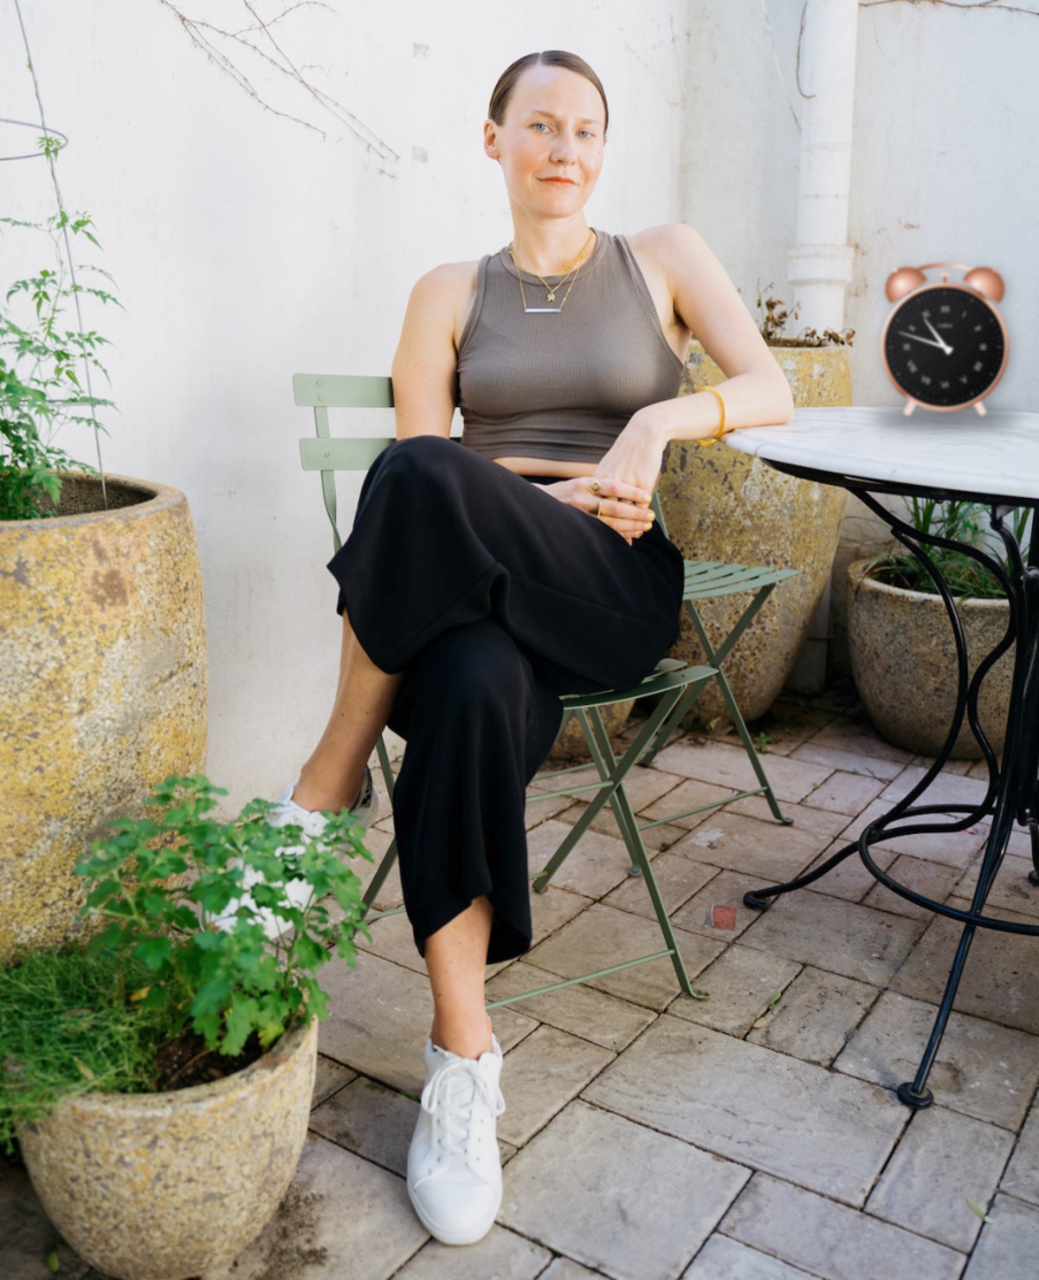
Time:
10:48
